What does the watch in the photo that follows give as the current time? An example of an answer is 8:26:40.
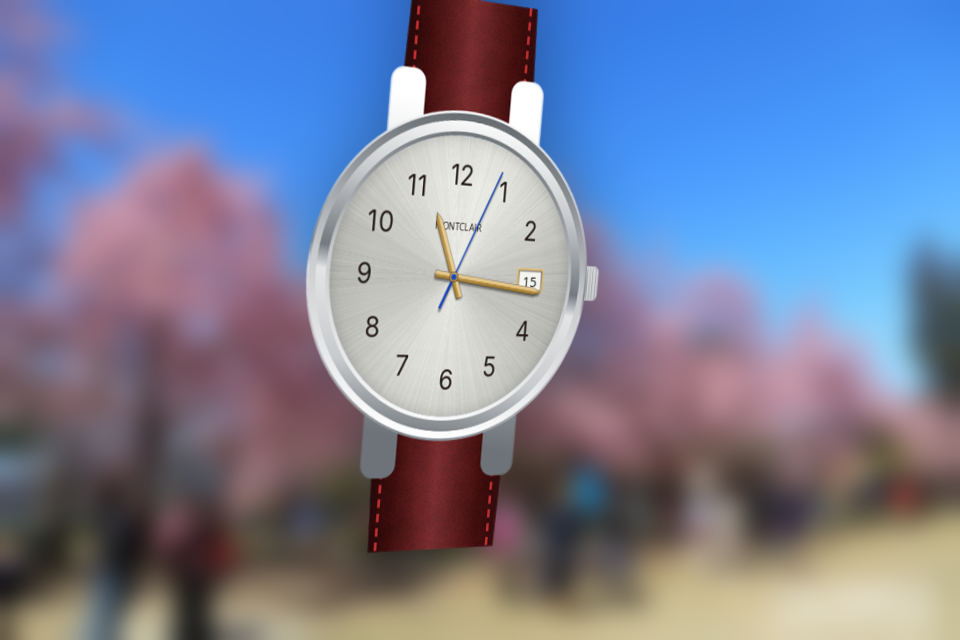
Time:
11:16:04
